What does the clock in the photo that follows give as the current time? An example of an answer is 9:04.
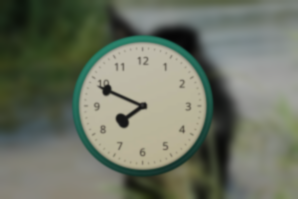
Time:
7:49
